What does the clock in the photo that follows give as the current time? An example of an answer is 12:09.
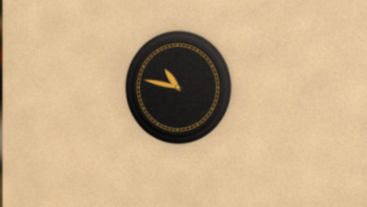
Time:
10:47
